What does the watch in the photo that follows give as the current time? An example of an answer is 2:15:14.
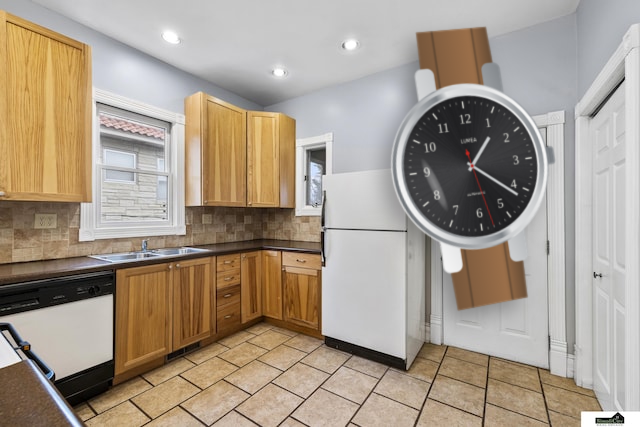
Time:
1:21:28
